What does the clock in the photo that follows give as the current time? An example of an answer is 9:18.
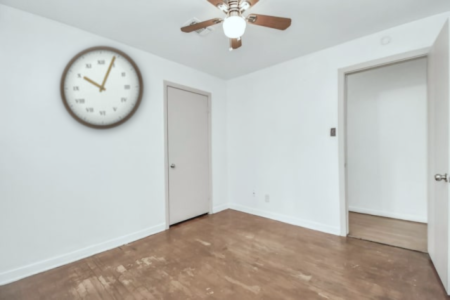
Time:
10:04
